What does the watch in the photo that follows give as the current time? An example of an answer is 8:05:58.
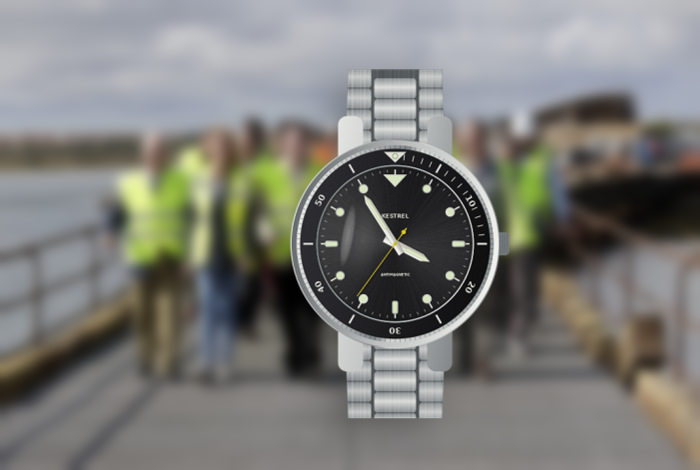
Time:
3:54:36
